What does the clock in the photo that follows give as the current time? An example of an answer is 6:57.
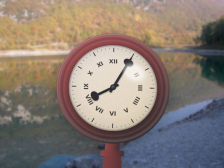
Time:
8:05
